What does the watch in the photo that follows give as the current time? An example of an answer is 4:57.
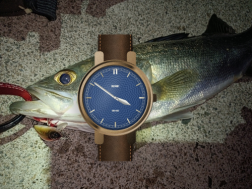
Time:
3:51
